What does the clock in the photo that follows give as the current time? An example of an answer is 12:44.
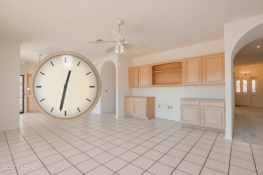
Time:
12:32
